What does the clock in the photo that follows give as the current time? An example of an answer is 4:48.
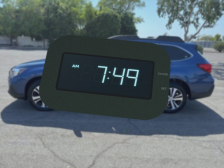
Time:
7:49
